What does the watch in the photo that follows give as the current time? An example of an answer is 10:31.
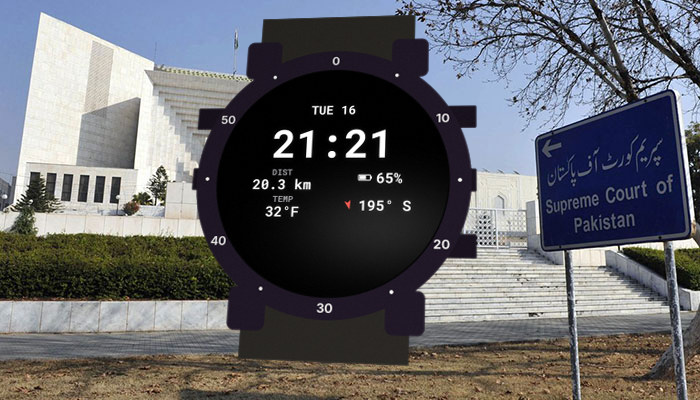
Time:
21:21
